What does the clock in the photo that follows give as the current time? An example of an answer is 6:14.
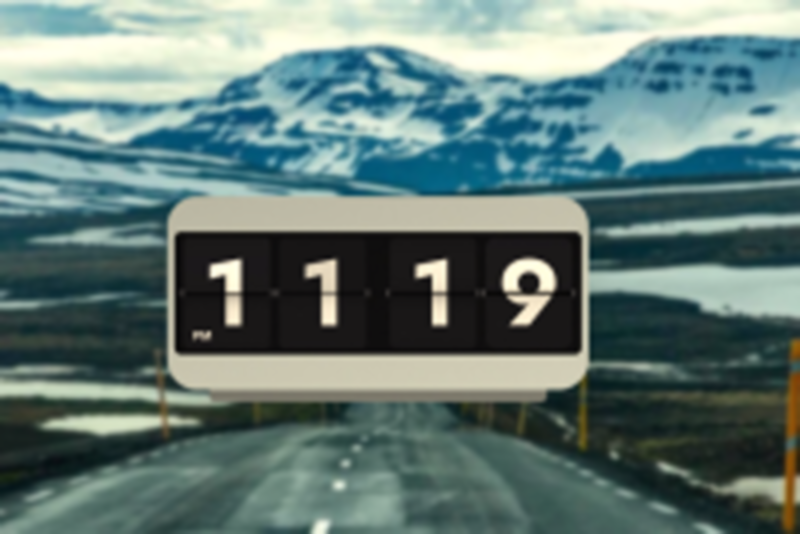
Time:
11:19
